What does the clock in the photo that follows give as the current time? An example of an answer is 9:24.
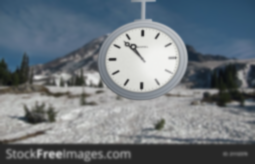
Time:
10:53
